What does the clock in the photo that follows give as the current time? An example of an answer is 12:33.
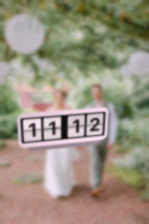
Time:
11:12
